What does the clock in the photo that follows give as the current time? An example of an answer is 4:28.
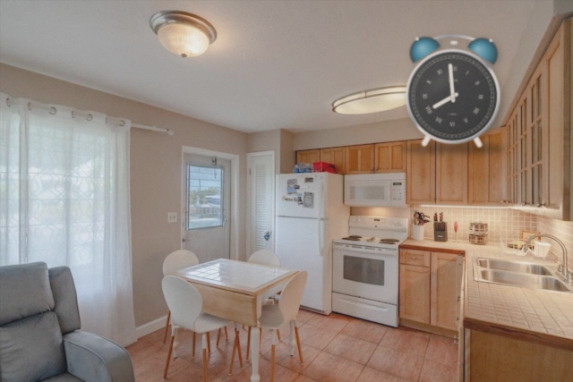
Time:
7:59
